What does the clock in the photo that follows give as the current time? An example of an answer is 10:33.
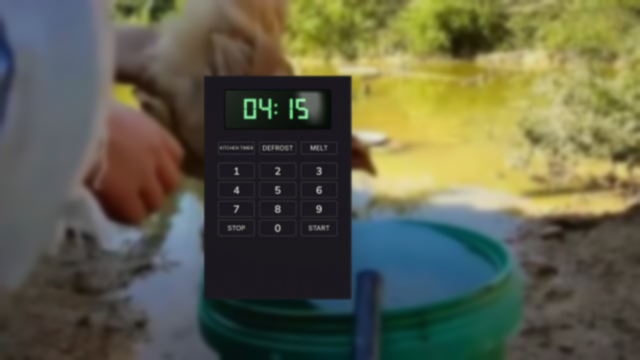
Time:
4:15
